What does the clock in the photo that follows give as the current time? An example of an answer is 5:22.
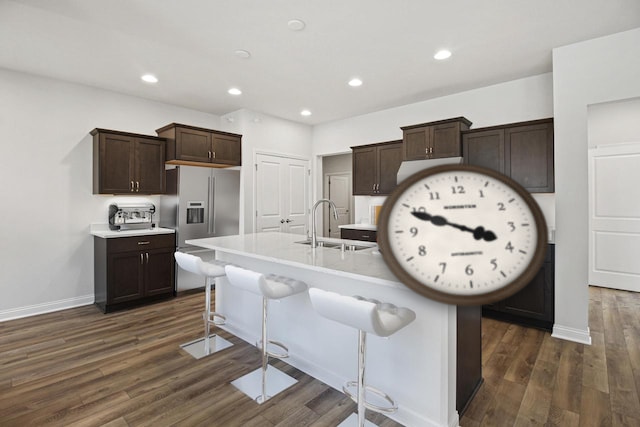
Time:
3:49
